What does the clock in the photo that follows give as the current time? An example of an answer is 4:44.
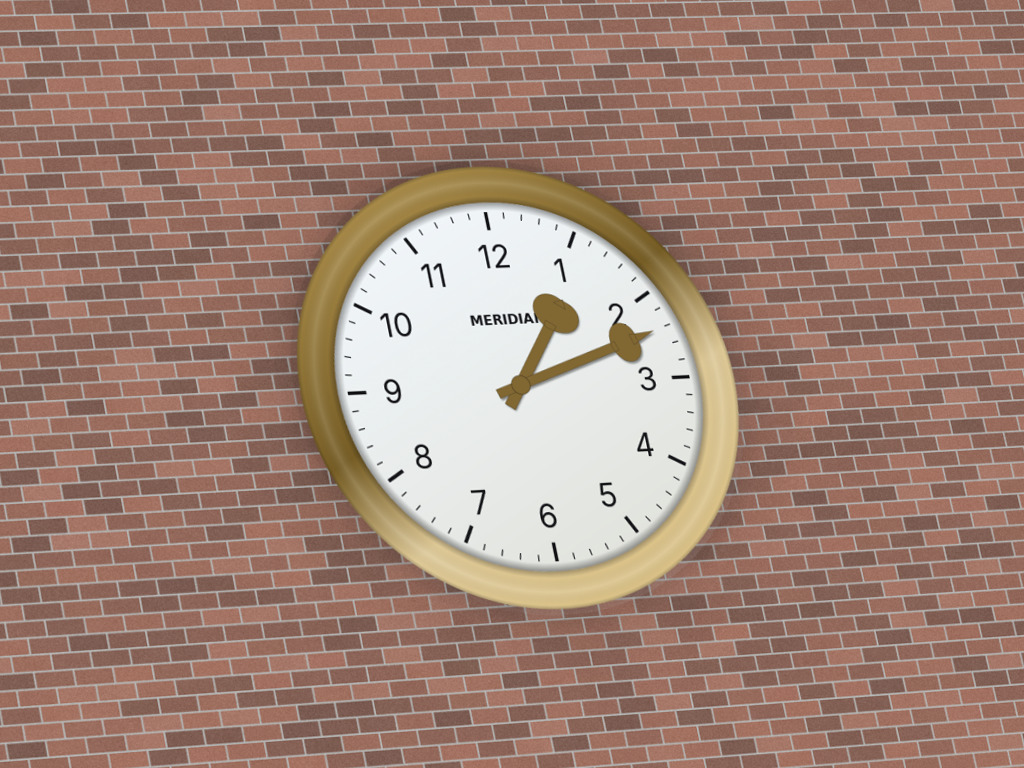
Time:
1:12
